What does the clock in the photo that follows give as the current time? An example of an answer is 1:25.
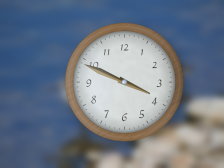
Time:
3:49
